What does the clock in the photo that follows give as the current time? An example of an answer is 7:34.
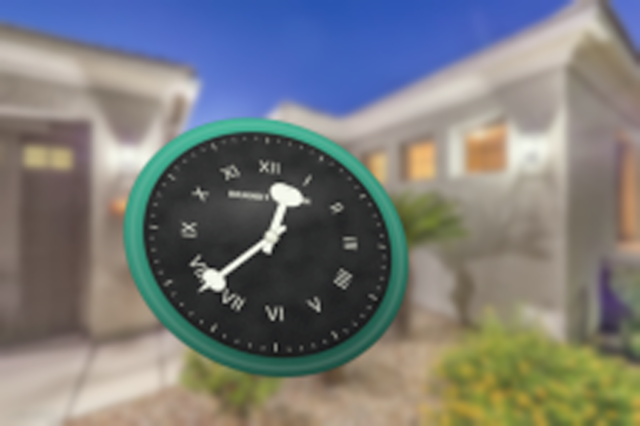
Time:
12:38
